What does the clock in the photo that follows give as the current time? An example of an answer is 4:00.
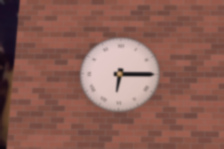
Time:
6:15
